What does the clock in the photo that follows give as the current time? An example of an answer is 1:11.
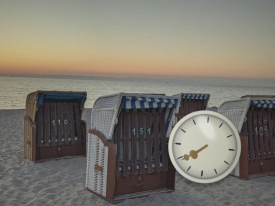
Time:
7:39
